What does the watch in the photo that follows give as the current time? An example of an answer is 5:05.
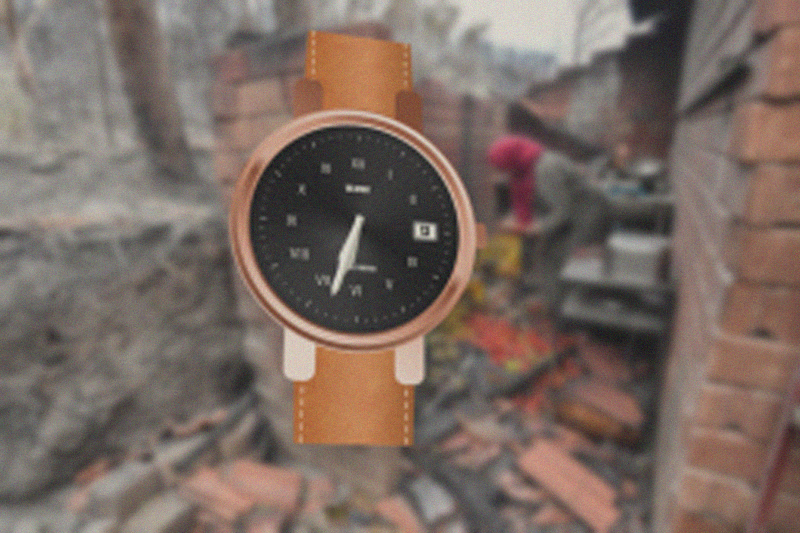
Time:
6:33
